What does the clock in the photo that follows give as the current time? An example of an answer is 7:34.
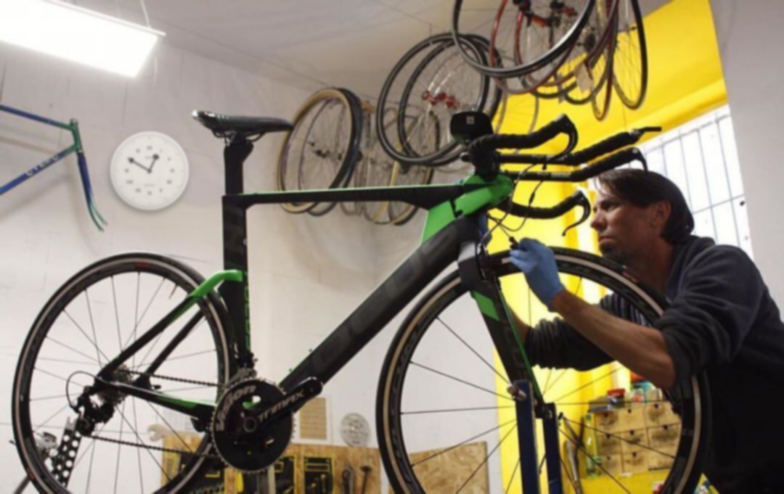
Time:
12:50
